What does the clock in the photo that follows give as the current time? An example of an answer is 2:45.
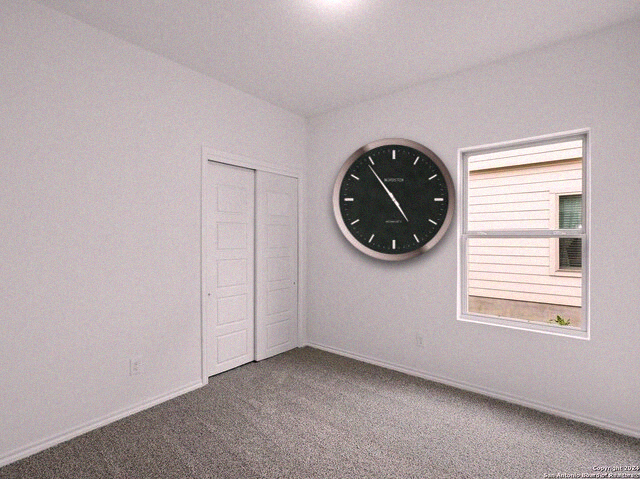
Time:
4:54
